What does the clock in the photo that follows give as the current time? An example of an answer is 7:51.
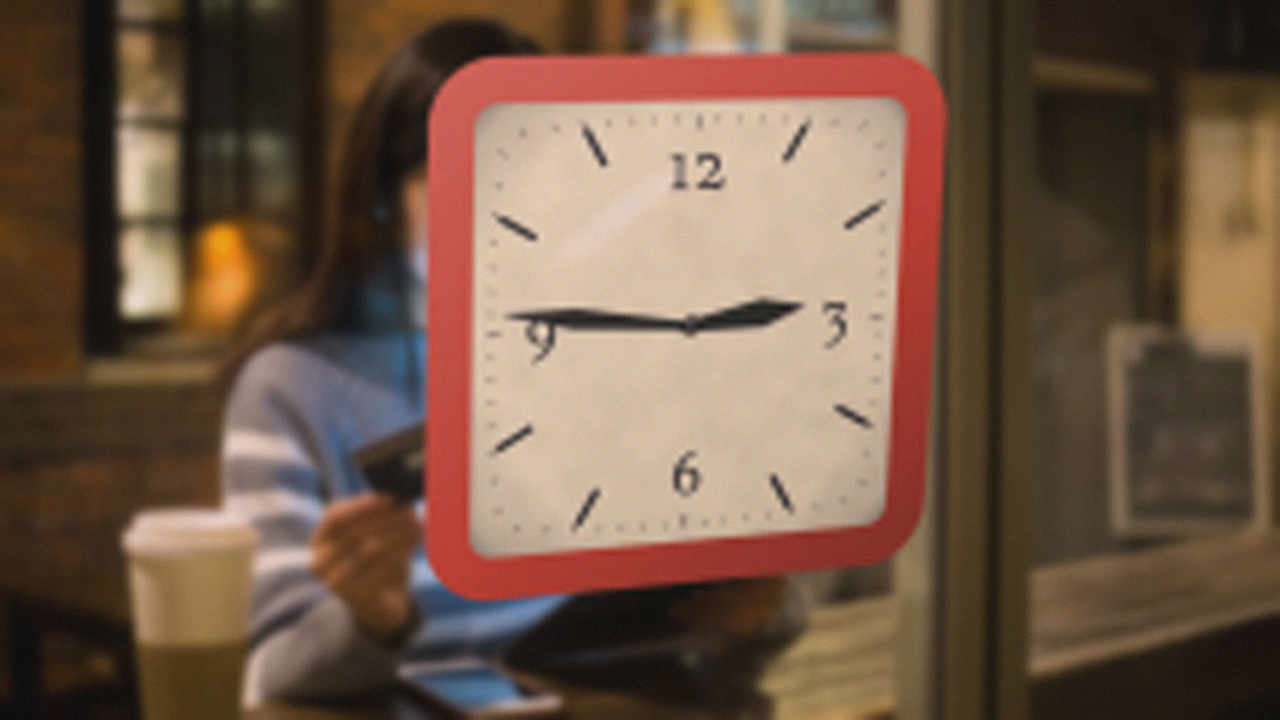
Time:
2:46
